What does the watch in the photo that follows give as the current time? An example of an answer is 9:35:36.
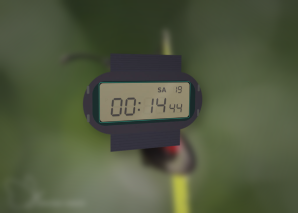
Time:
0:14:44
